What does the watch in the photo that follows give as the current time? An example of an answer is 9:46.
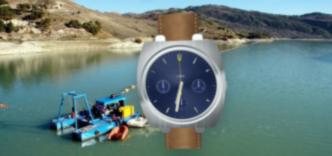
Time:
6:32
